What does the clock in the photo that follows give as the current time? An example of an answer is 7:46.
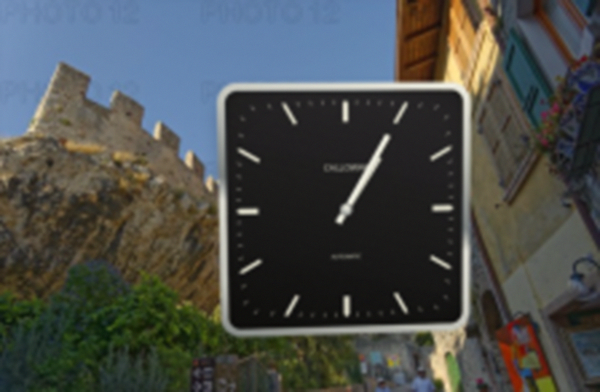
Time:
1:05
